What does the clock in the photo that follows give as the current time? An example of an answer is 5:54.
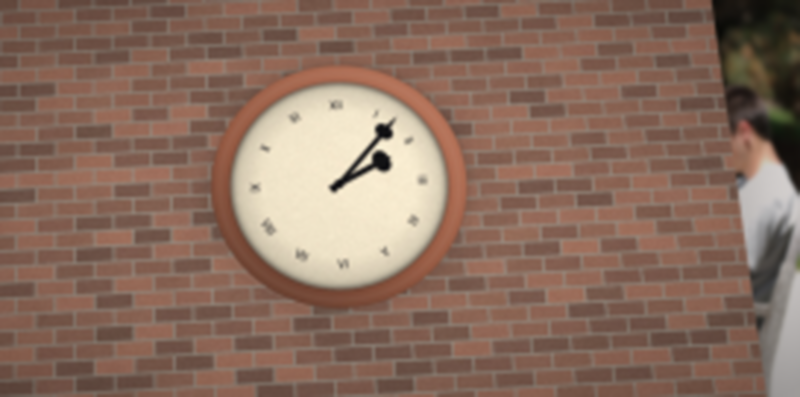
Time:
2:07
